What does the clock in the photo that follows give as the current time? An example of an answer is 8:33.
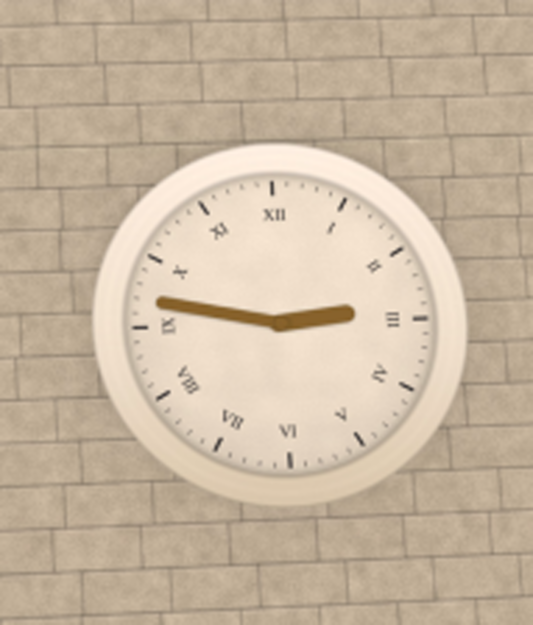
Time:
2:47
